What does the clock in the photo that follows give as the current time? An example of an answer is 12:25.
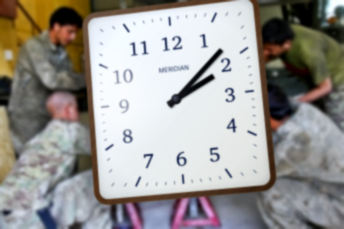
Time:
2:08
